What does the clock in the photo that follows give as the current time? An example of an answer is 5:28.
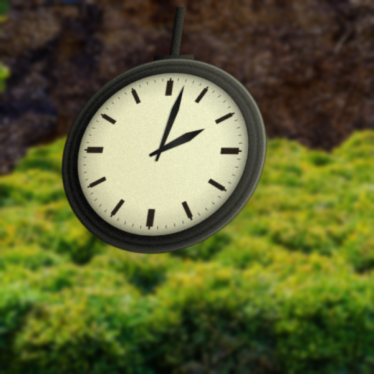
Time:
2:02
